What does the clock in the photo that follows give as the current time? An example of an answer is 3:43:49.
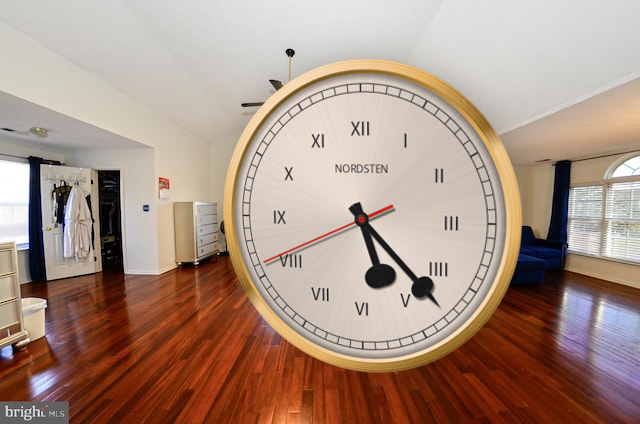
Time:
5:22:41
